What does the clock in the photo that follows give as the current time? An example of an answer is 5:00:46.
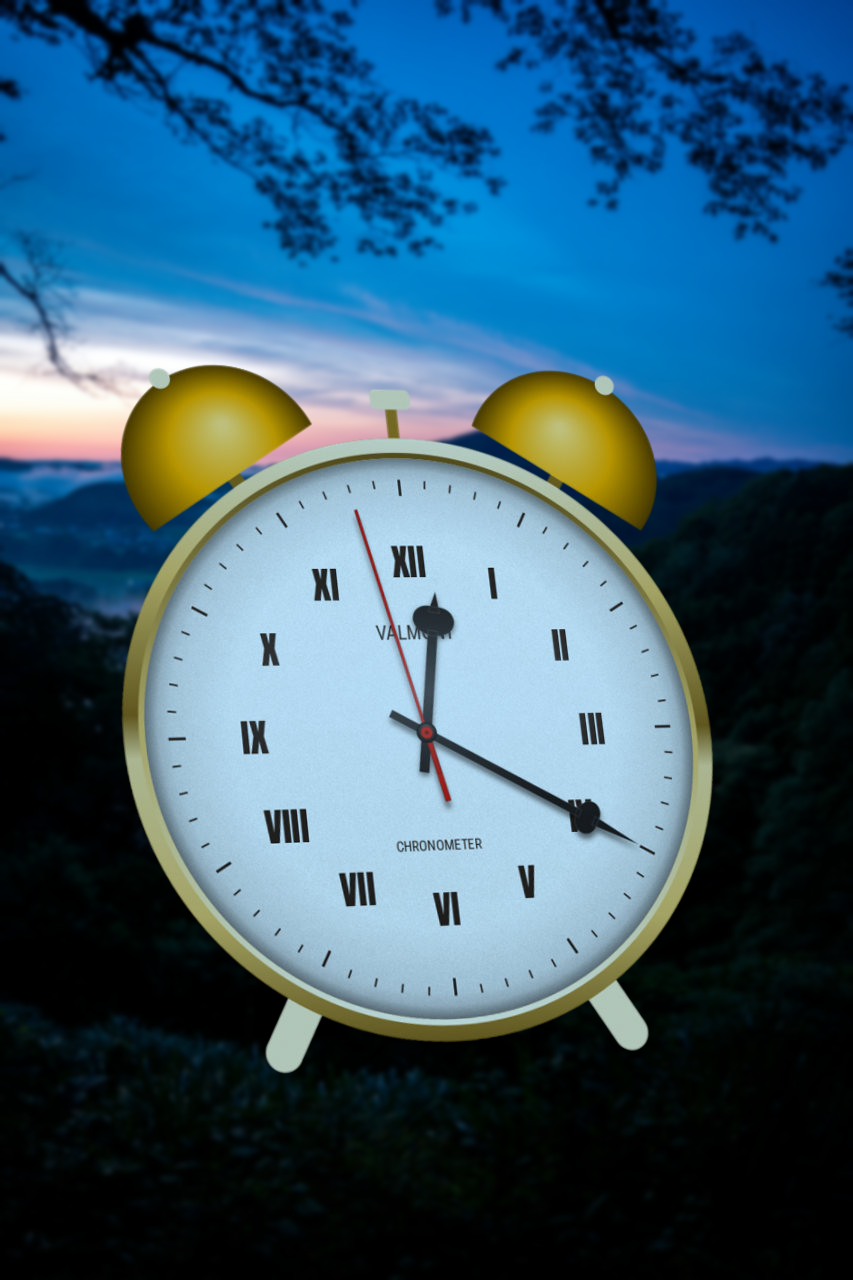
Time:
12:19:58
